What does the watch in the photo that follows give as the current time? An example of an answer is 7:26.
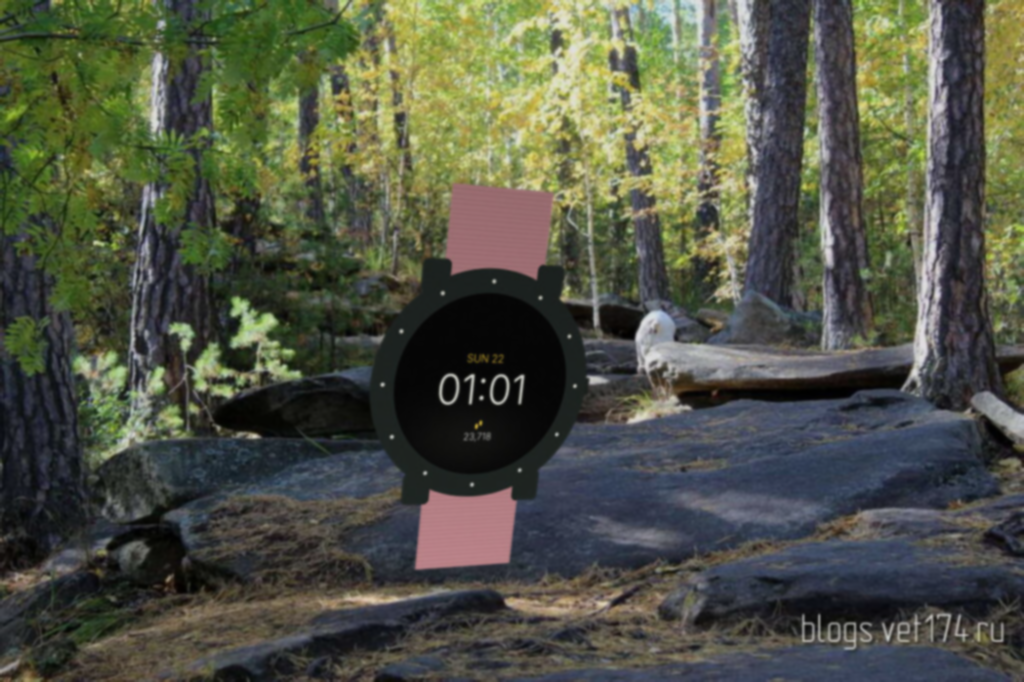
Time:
1:01
